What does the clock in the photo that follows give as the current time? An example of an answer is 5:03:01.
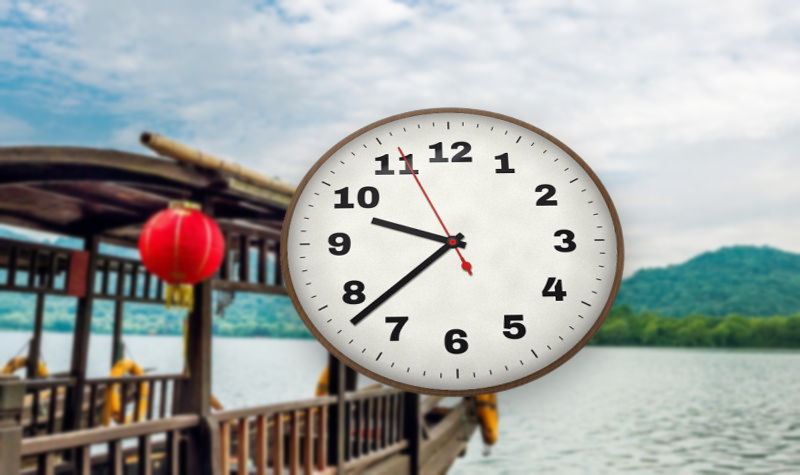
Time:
9:37:56
